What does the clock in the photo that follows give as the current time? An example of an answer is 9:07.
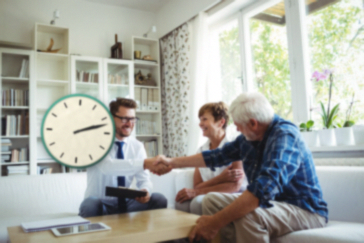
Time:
2:12
